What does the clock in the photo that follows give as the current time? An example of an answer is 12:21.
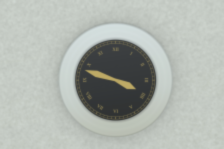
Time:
3:48
